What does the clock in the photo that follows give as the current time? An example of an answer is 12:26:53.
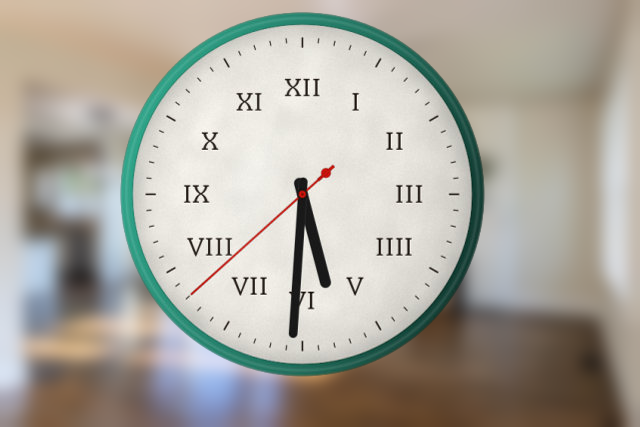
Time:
5:30:38
